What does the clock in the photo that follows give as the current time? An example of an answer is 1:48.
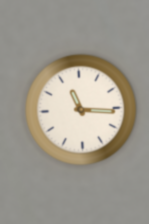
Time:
11:16
